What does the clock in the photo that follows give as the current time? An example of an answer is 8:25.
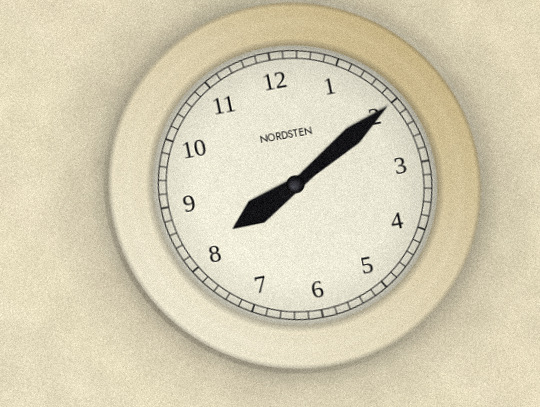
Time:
8:10
